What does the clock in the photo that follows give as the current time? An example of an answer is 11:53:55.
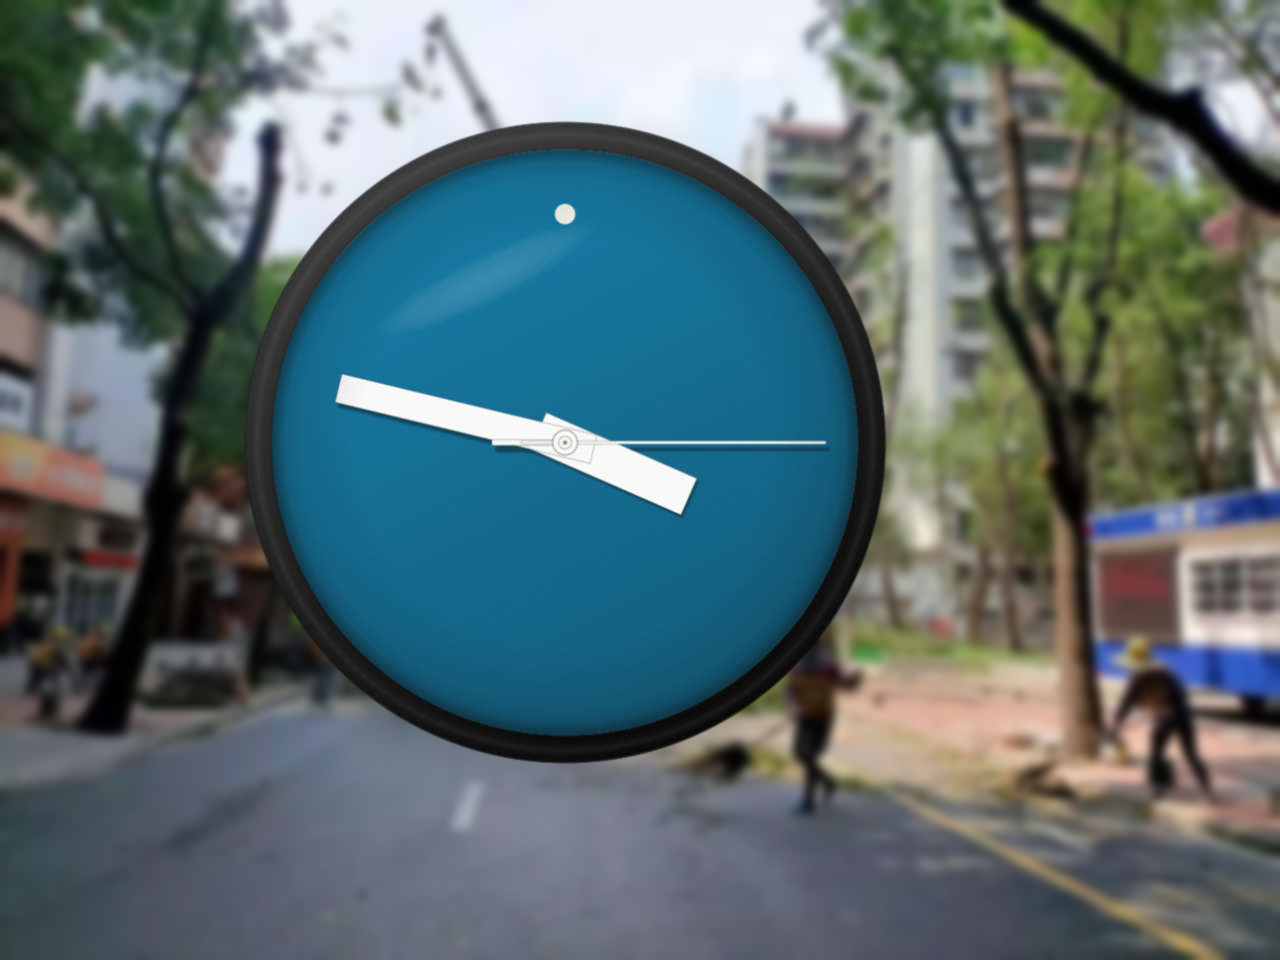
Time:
3:47:15
